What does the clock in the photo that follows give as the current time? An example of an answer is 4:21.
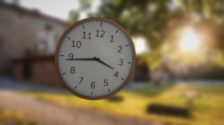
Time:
3:44
